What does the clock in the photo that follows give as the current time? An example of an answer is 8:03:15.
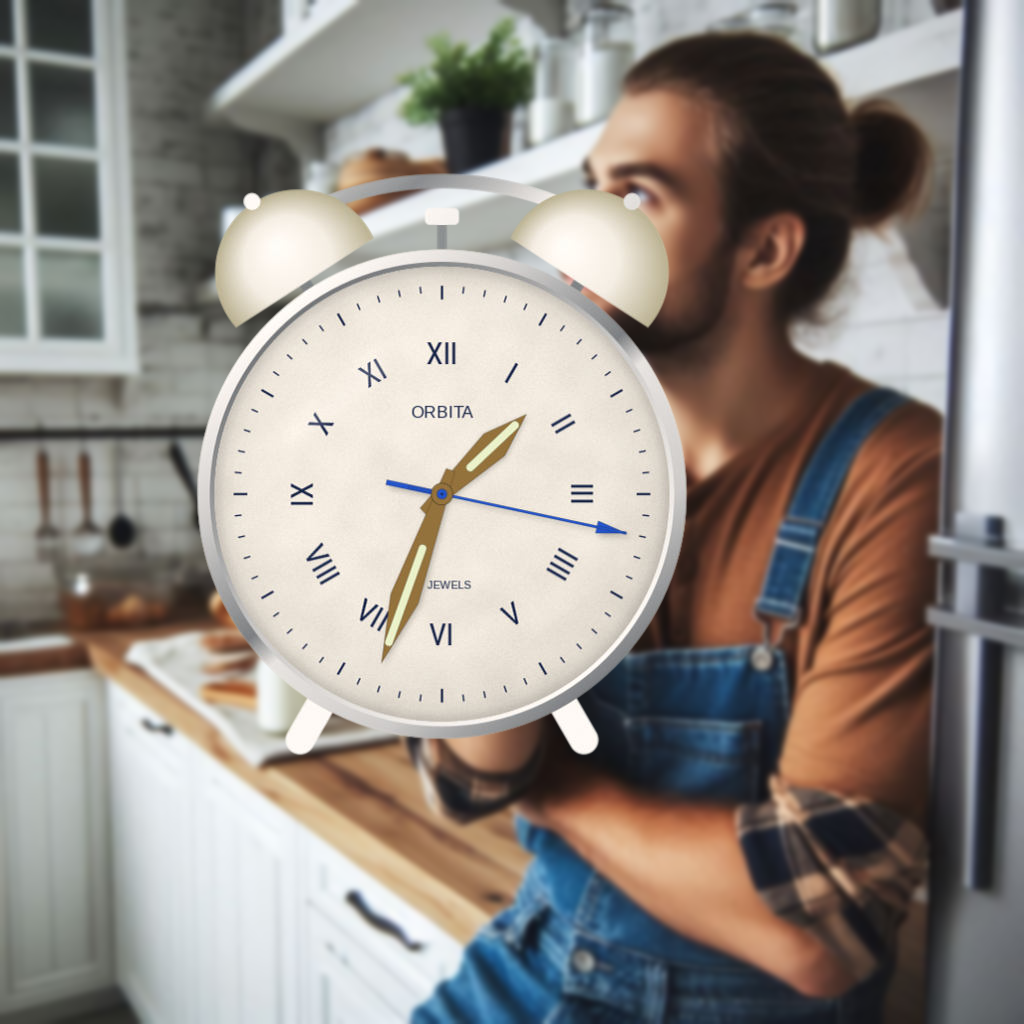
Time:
1:33:17
